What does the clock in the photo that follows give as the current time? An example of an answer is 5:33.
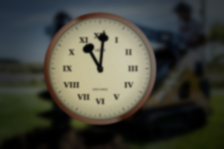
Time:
11:01
